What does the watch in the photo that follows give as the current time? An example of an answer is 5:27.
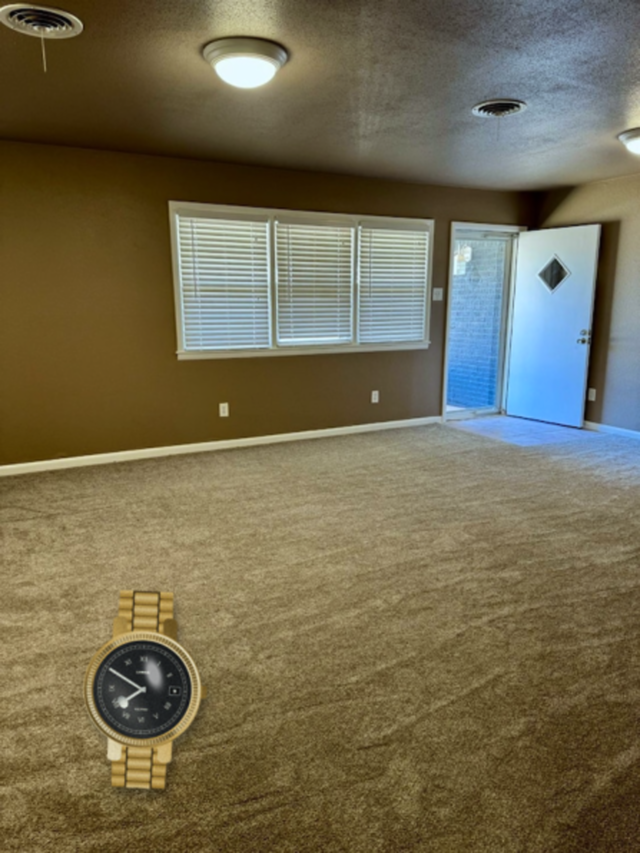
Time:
7:50
